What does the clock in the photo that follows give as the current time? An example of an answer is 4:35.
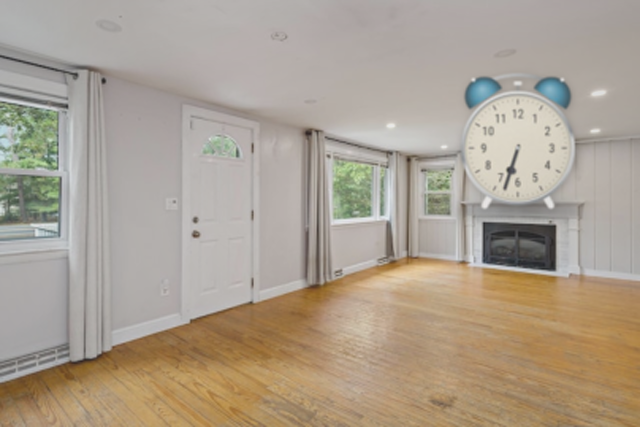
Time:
6:33
